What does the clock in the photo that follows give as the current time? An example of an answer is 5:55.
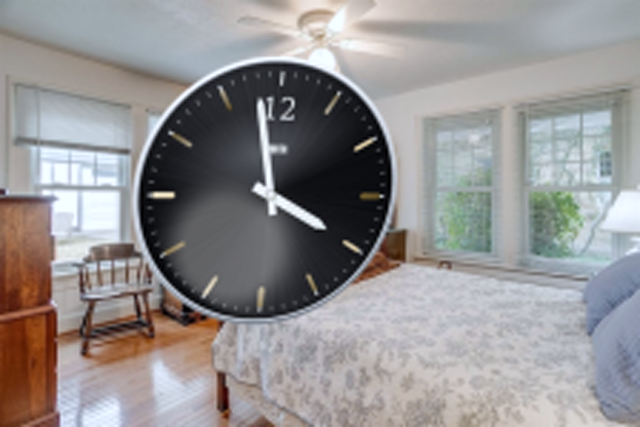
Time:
3:58
